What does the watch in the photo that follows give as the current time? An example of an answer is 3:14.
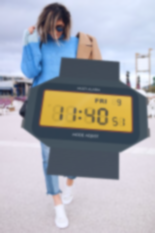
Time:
11:40
